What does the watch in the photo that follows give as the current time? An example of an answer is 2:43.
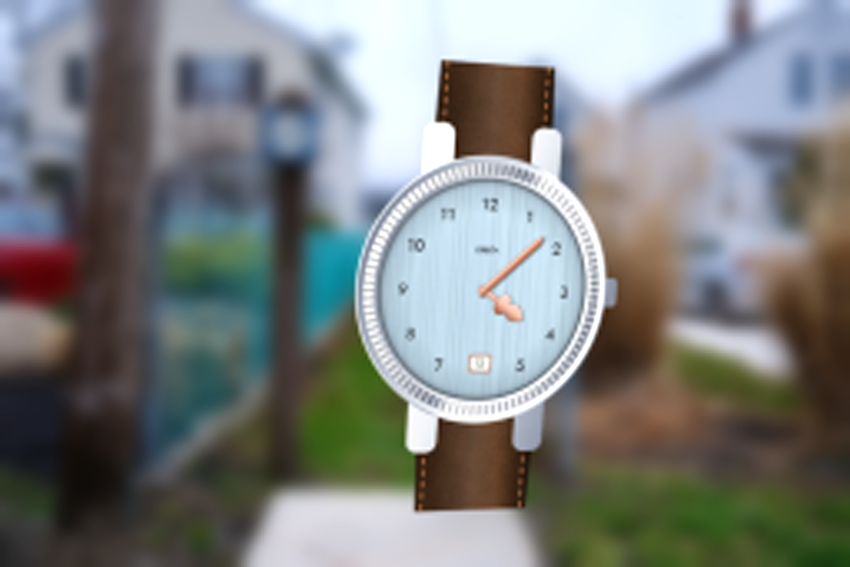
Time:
4:08
